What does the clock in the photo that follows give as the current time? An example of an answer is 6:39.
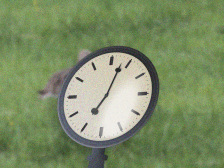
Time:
7:03
